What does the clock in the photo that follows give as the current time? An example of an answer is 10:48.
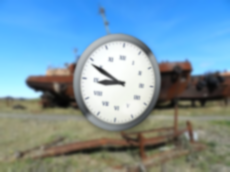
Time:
8:49
